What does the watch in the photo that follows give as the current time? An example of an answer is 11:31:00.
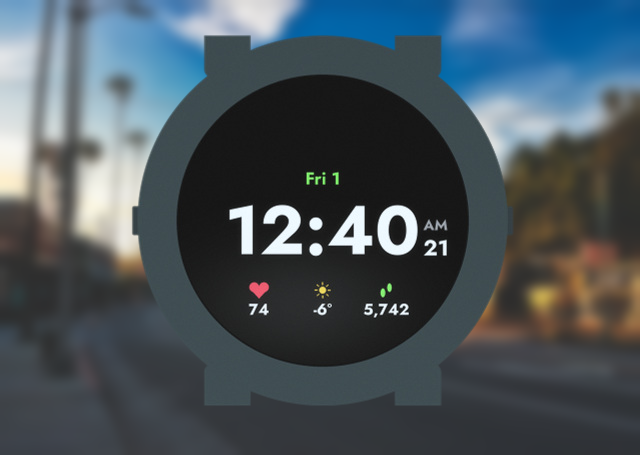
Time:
12:40:21
